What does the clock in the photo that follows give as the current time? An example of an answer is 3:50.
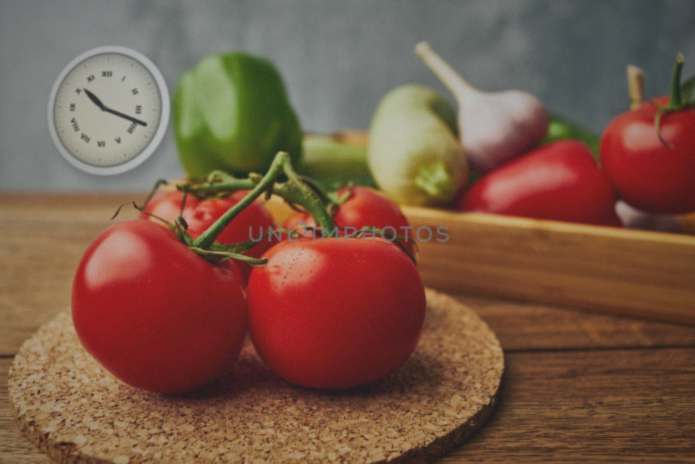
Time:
10:18
